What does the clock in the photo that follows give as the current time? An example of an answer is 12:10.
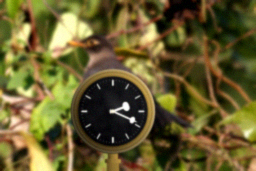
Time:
2:19
